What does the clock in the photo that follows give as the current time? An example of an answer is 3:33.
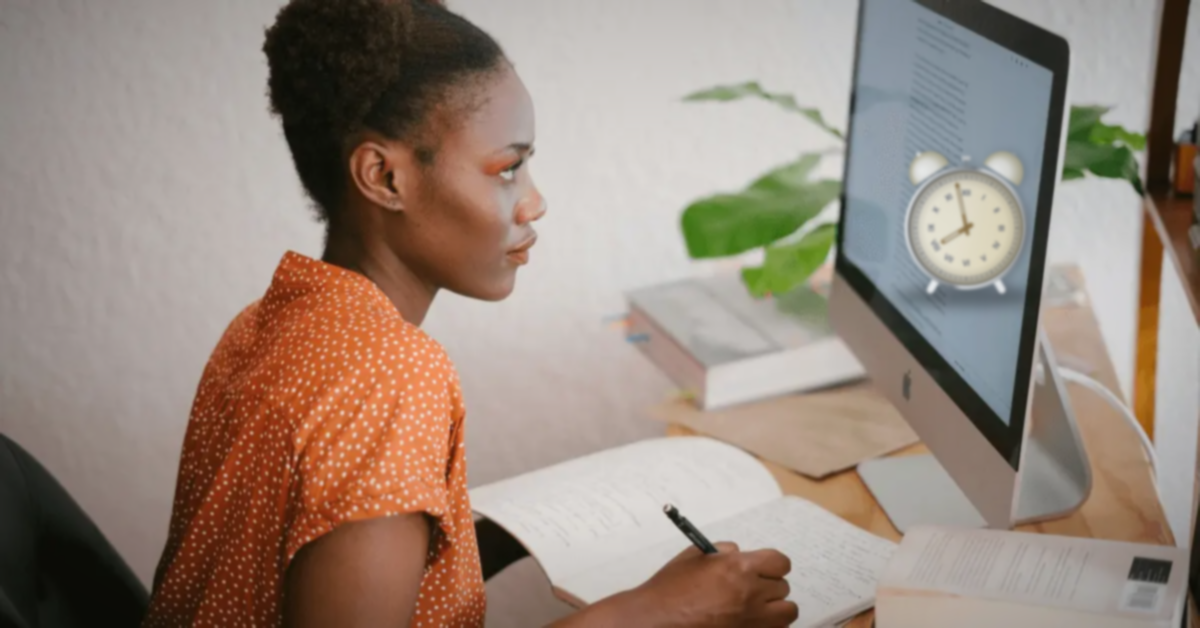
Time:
7:58
